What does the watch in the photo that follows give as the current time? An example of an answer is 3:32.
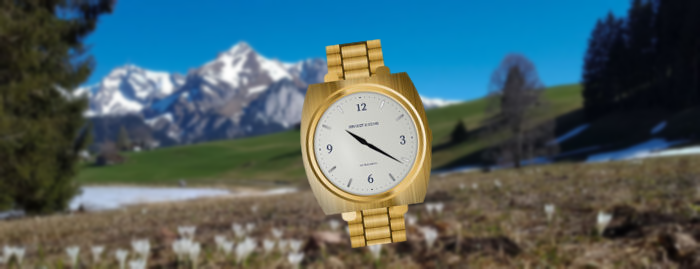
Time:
10:21
